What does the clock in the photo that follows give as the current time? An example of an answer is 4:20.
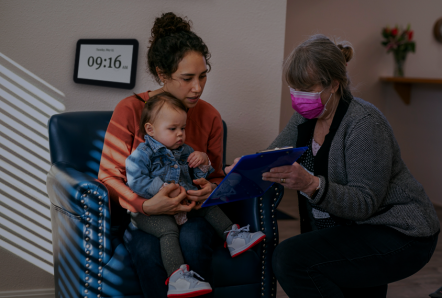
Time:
9:16
